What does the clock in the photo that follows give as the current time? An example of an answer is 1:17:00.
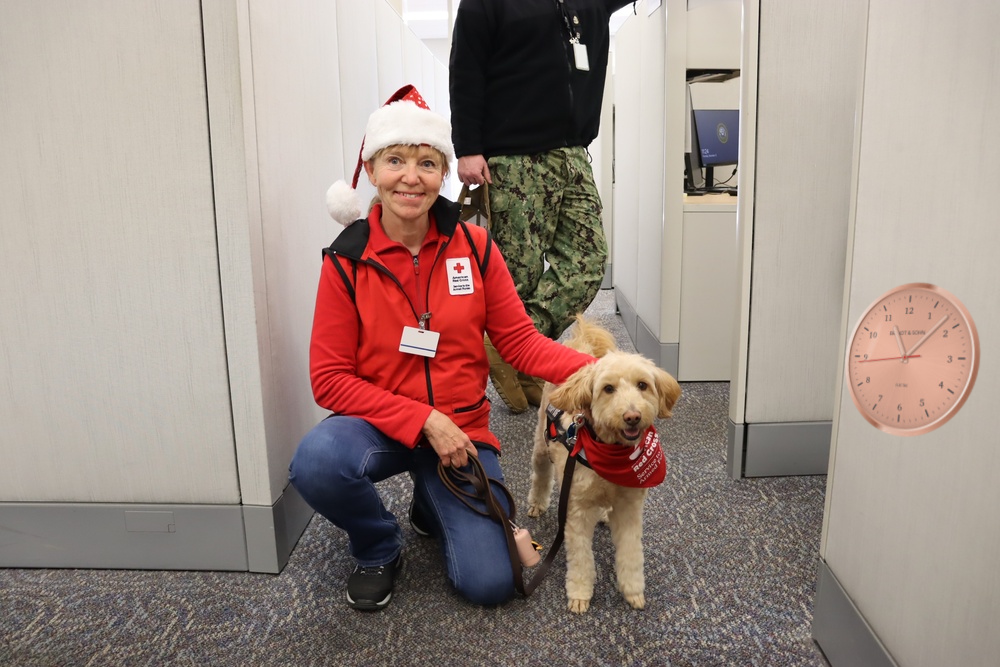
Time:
11:07:44
